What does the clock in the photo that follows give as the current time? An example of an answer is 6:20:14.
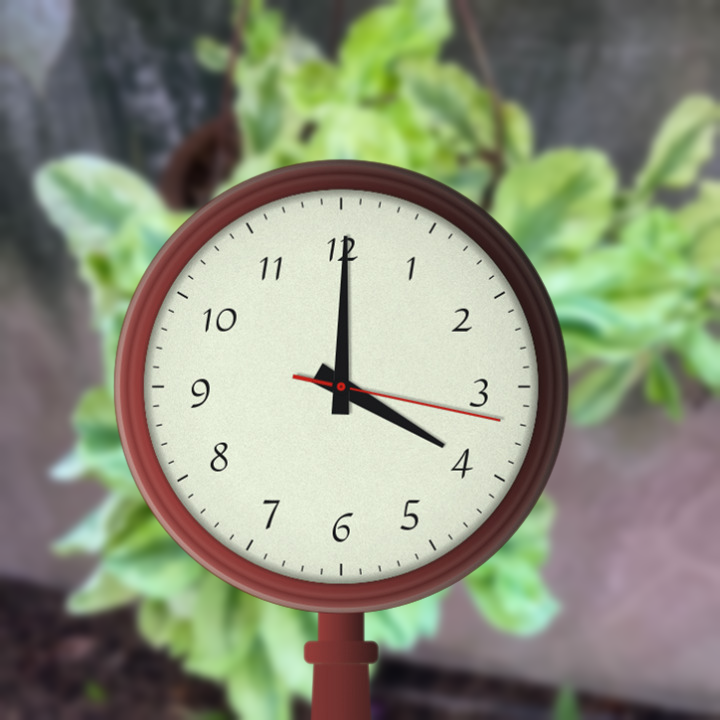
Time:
4:00:17
